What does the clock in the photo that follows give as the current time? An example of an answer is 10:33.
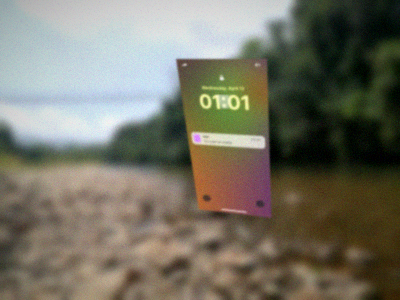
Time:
1:01
